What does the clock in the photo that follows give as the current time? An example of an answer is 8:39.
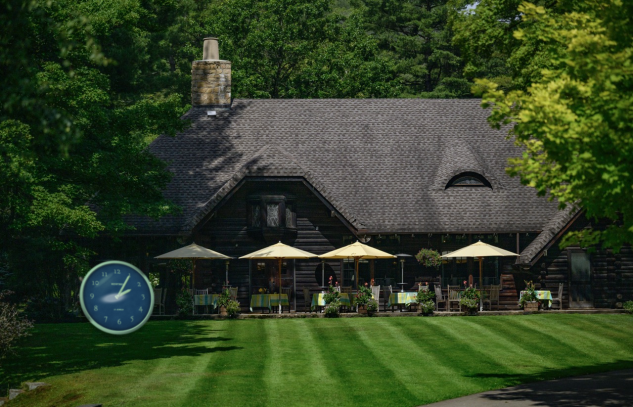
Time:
2:05
